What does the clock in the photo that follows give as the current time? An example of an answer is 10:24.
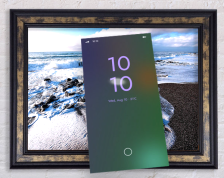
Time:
10:10
